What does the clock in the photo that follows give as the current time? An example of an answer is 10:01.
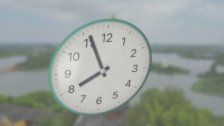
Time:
7:56
